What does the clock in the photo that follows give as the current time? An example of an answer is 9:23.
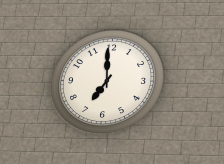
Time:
6:59
